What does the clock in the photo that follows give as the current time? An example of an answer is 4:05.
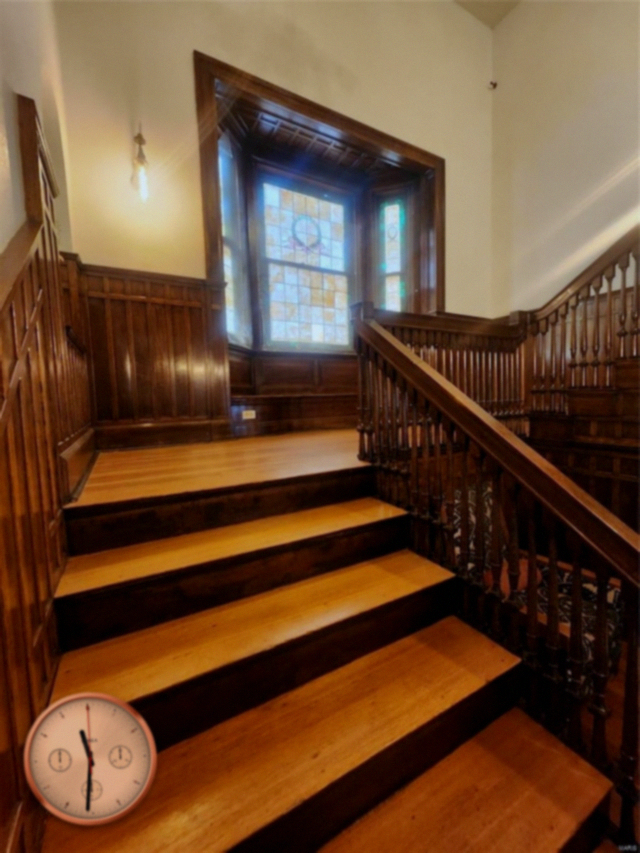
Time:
11:31
